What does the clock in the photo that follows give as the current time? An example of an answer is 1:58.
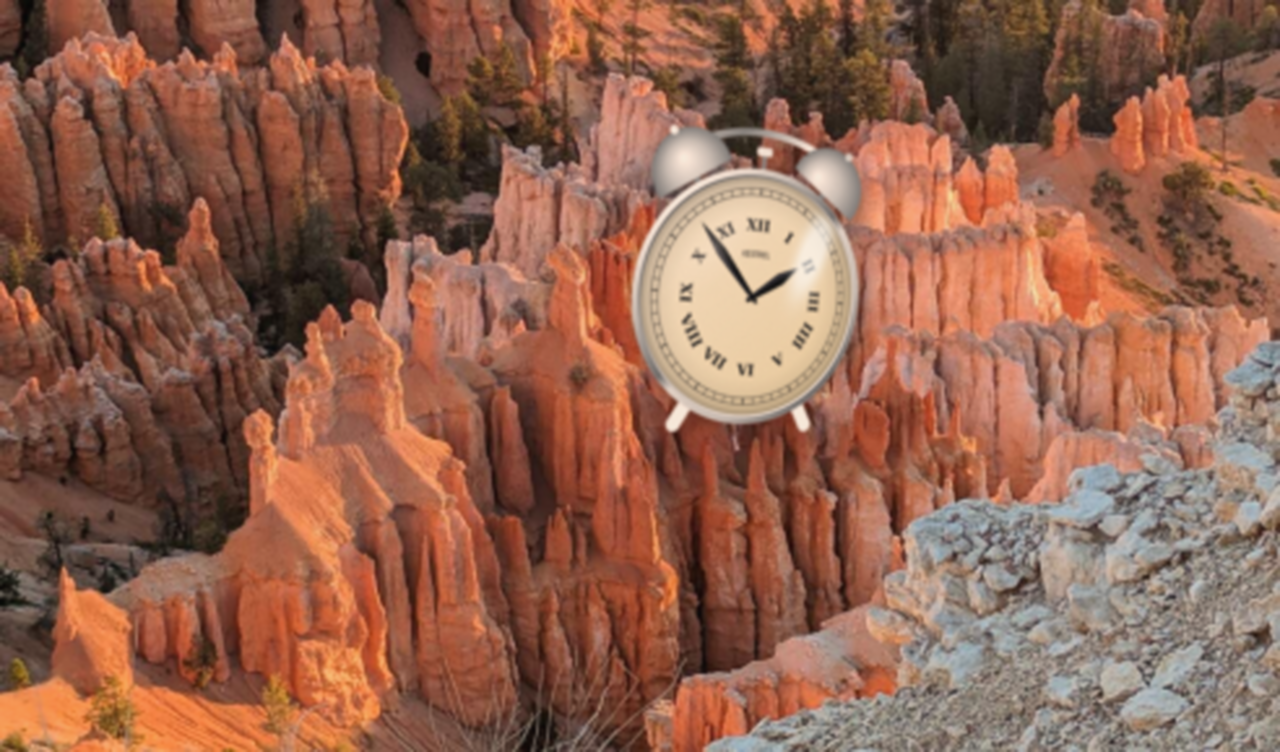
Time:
1:53
